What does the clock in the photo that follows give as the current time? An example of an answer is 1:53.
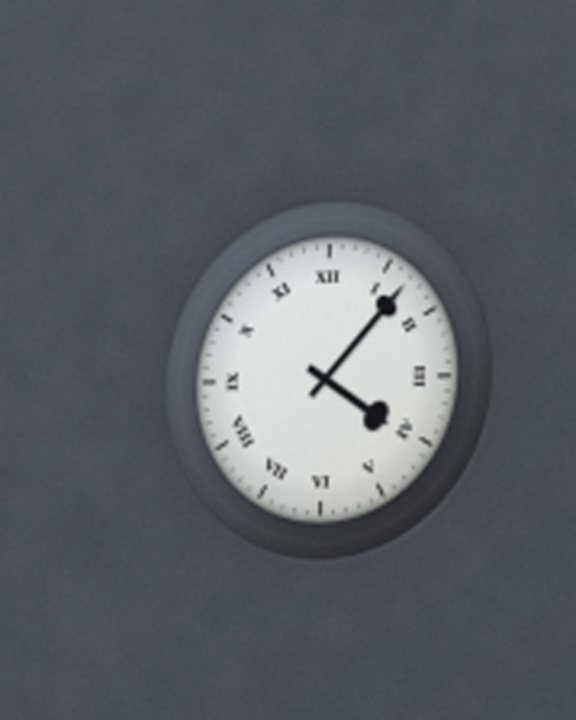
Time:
4:07
